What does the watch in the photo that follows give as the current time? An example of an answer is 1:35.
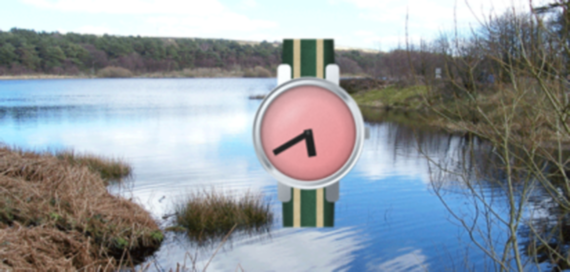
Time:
5:40
